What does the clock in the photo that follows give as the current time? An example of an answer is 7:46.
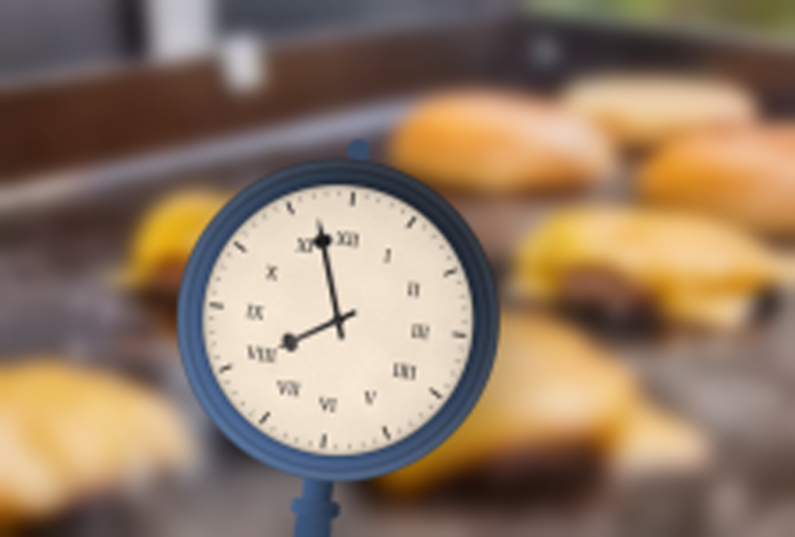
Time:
7:57
